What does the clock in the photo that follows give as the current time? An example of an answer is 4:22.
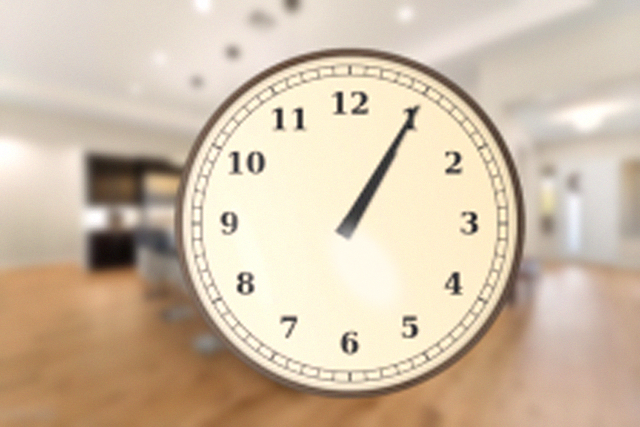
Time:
1:05
